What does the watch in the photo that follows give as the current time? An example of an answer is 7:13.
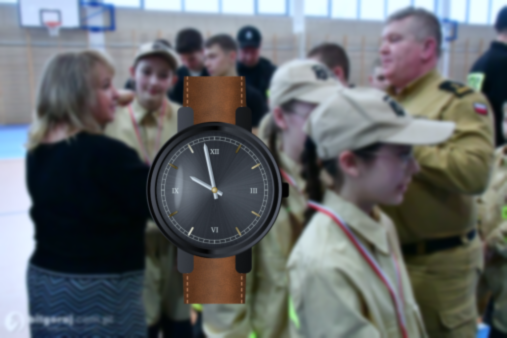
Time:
9:58
